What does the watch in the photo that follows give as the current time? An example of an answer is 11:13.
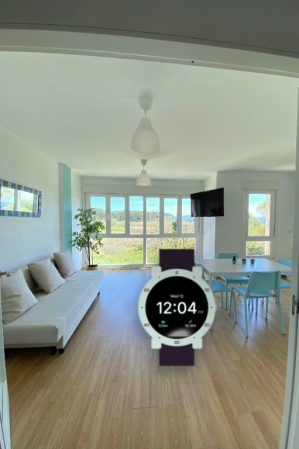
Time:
12:04
